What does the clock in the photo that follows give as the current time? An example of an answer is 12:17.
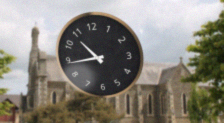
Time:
10:44
